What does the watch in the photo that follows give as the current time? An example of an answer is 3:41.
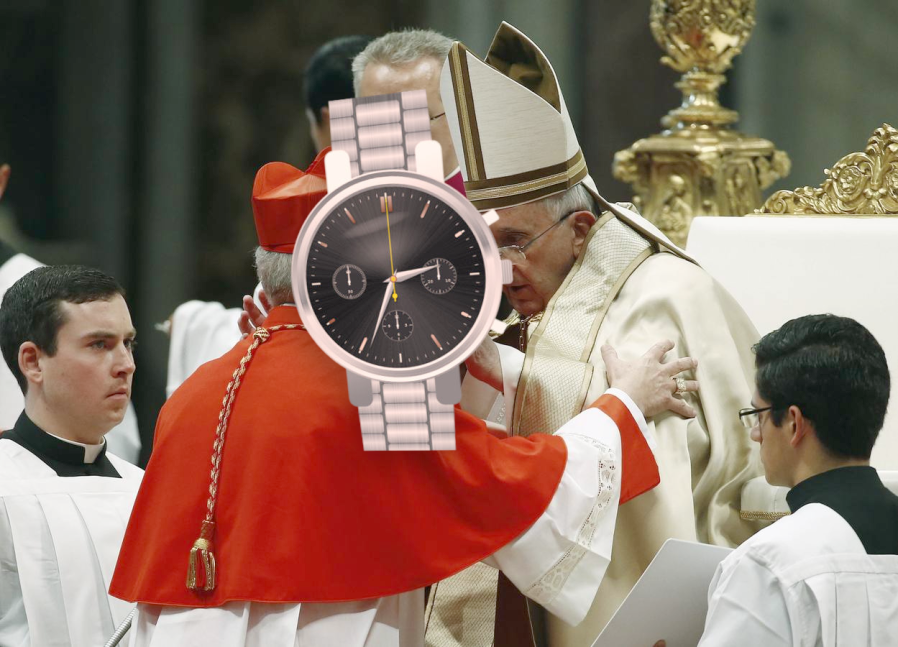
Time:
2:34
